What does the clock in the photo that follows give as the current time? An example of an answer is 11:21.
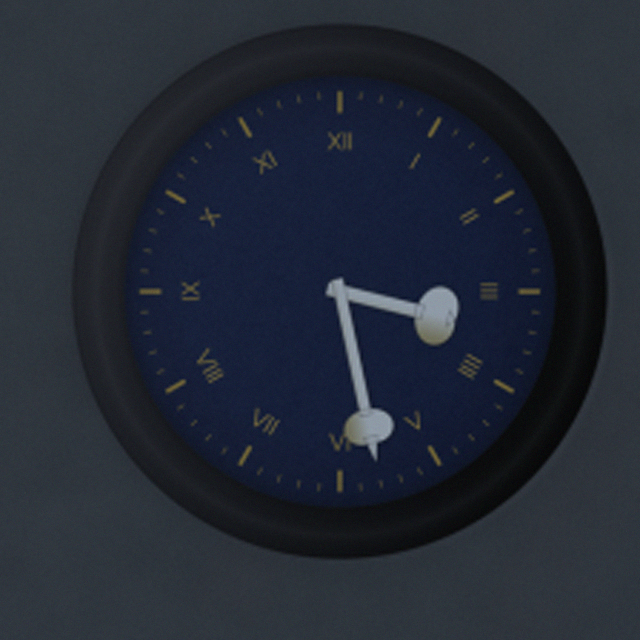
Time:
3:28
